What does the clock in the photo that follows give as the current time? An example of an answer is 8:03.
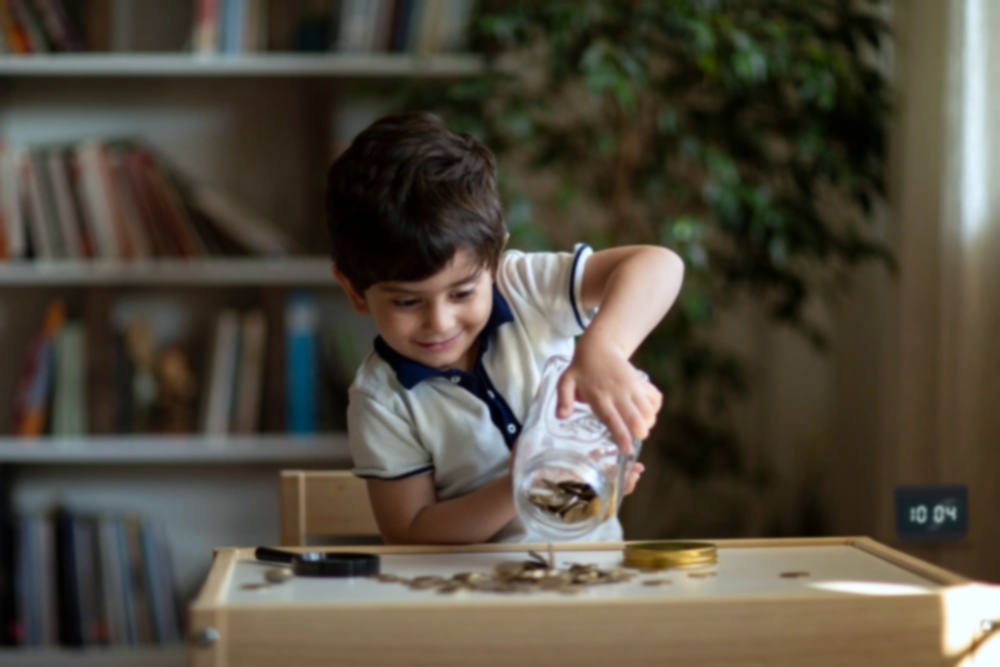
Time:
10:04
